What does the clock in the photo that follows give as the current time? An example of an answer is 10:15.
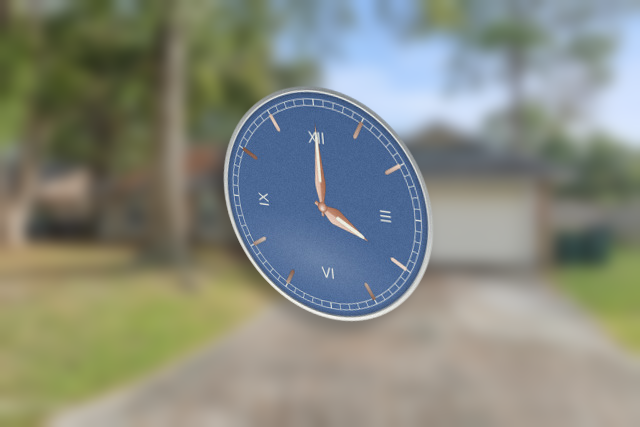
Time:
4:00
